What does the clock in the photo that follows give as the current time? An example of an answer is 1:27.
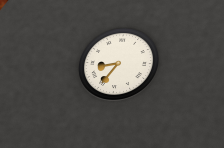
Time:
8:35
